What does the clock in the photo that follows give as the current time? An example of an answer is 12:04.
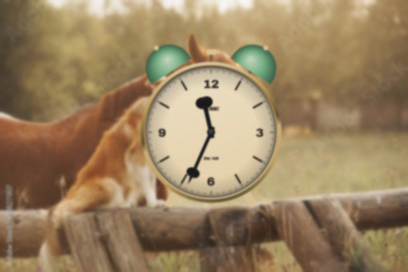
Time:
11:34
